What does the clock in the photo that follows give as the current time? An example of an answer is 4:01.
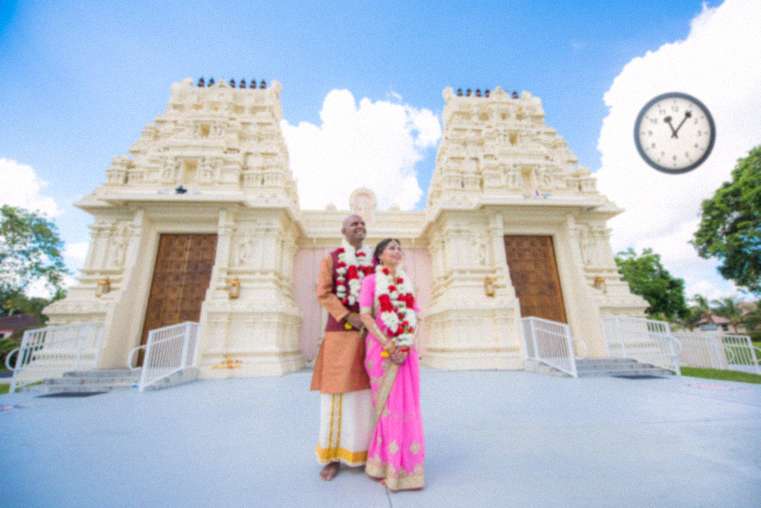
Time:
11:06
